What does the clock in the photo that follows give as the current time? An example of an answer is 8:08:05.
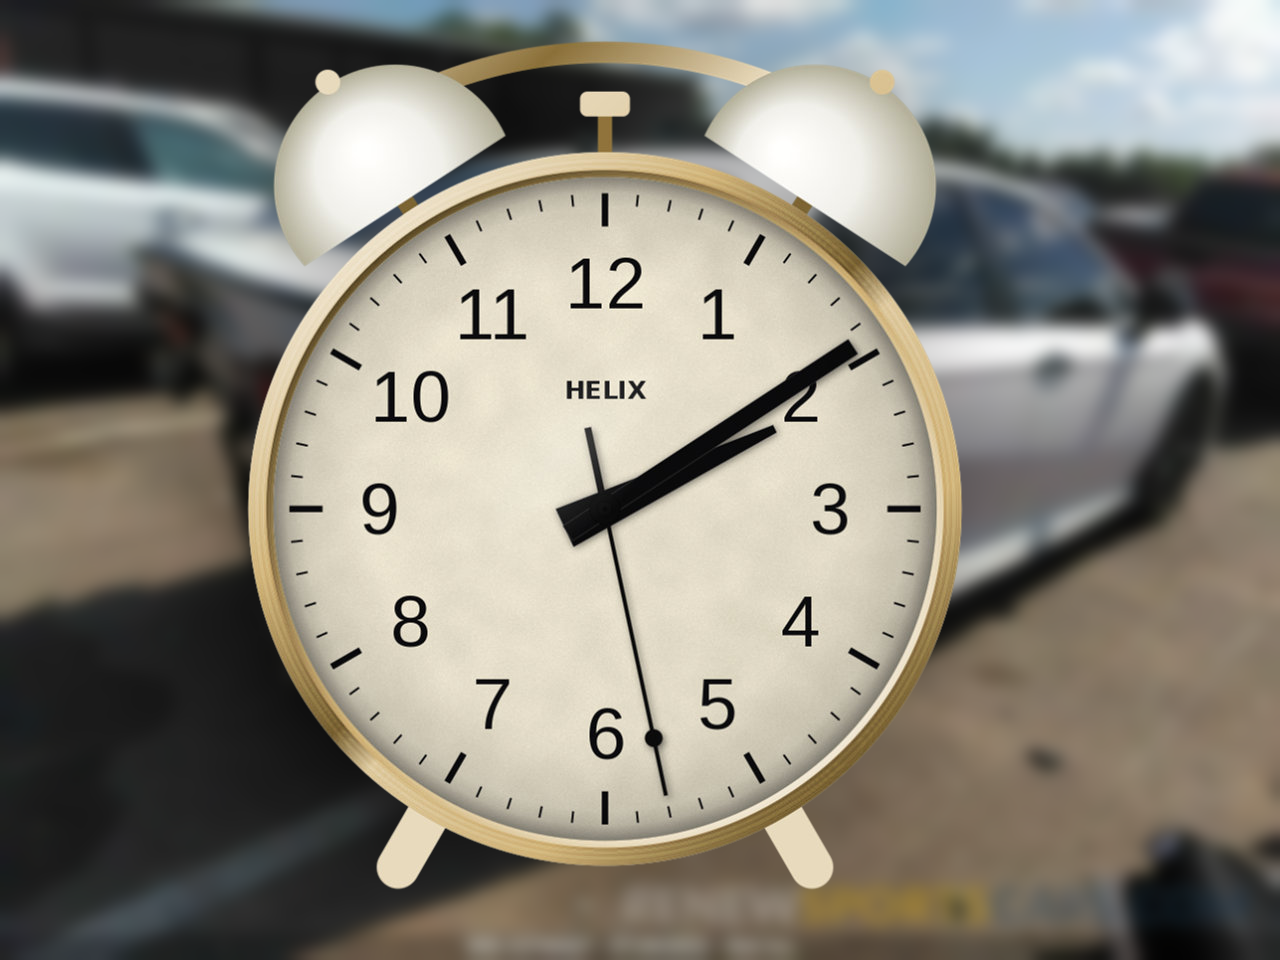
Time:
2:09:28
